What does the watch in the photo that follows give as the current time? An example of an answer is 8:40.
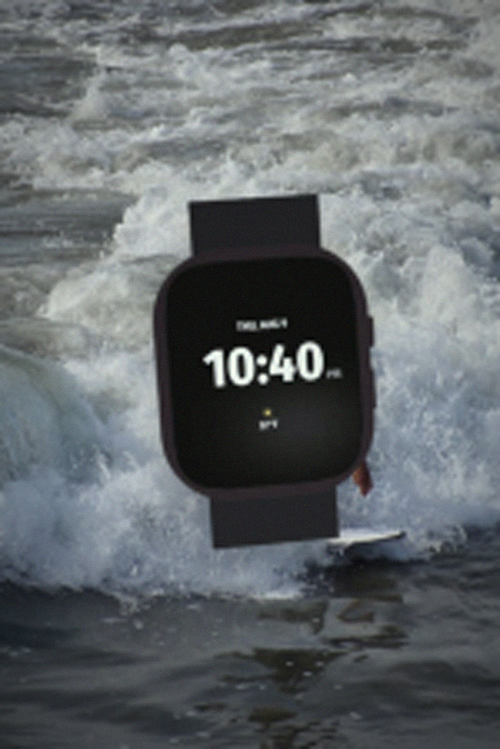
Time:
10:40
